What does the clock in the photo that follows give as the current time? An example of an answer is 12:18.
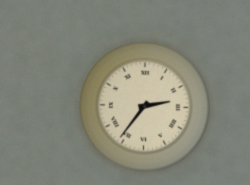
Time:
2:36
